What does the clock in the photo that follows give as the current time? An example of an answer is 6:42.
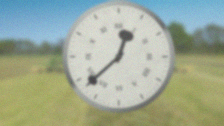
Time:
12:38
